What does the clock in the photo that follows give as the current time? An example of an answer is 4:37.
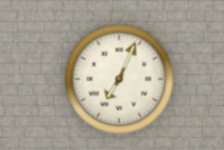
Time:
7:04
